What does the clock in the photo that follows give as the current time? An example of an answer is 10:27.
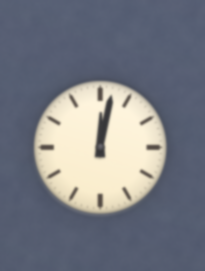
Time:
12:02
